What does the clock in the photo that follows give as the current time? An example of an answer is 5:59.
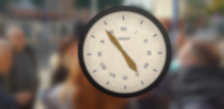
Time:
4:54
